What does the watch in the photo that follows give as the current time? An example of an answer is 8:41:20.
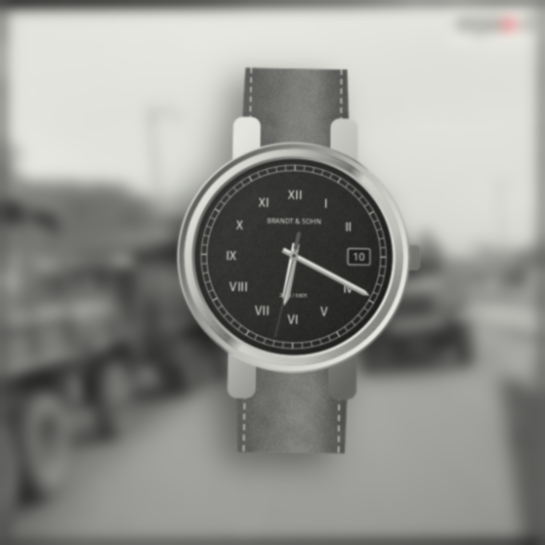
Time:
6:19:32
